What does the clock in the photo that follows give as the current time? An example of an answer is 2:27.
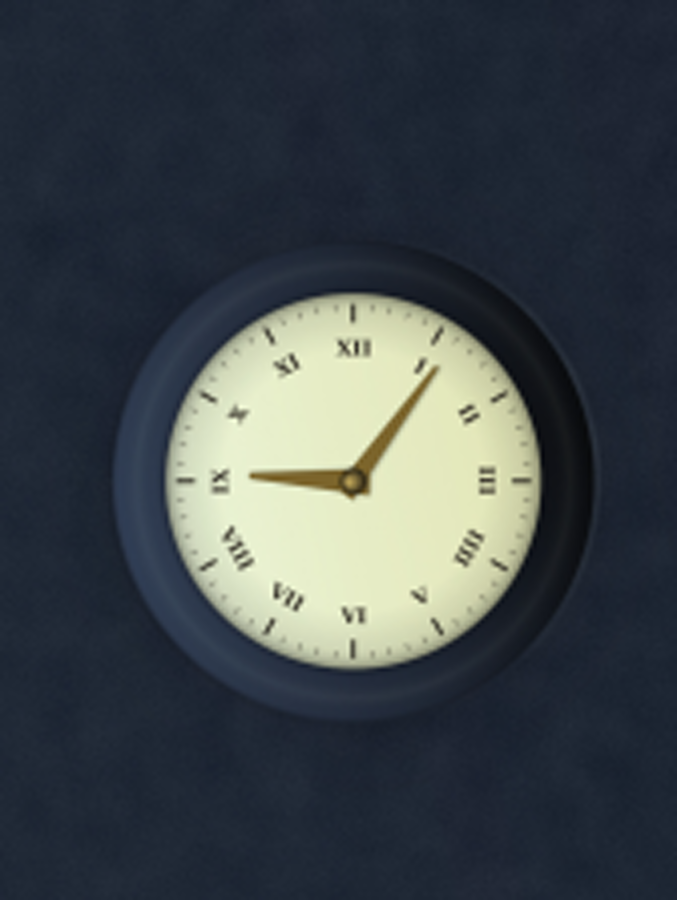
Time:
9:06
